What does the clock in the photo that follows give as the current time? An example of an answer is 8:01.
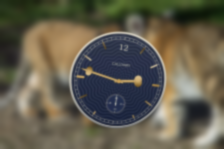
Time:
2:47
